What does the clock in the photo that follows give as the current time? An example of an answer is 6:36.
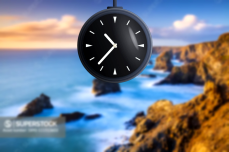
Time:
10:37
